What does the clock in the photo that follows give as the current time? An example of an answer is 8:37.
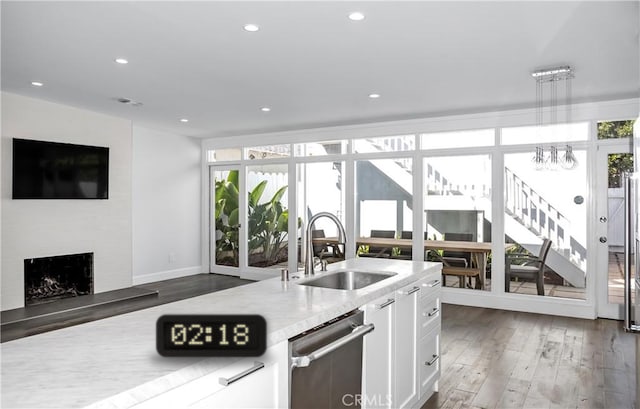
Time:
2:18
